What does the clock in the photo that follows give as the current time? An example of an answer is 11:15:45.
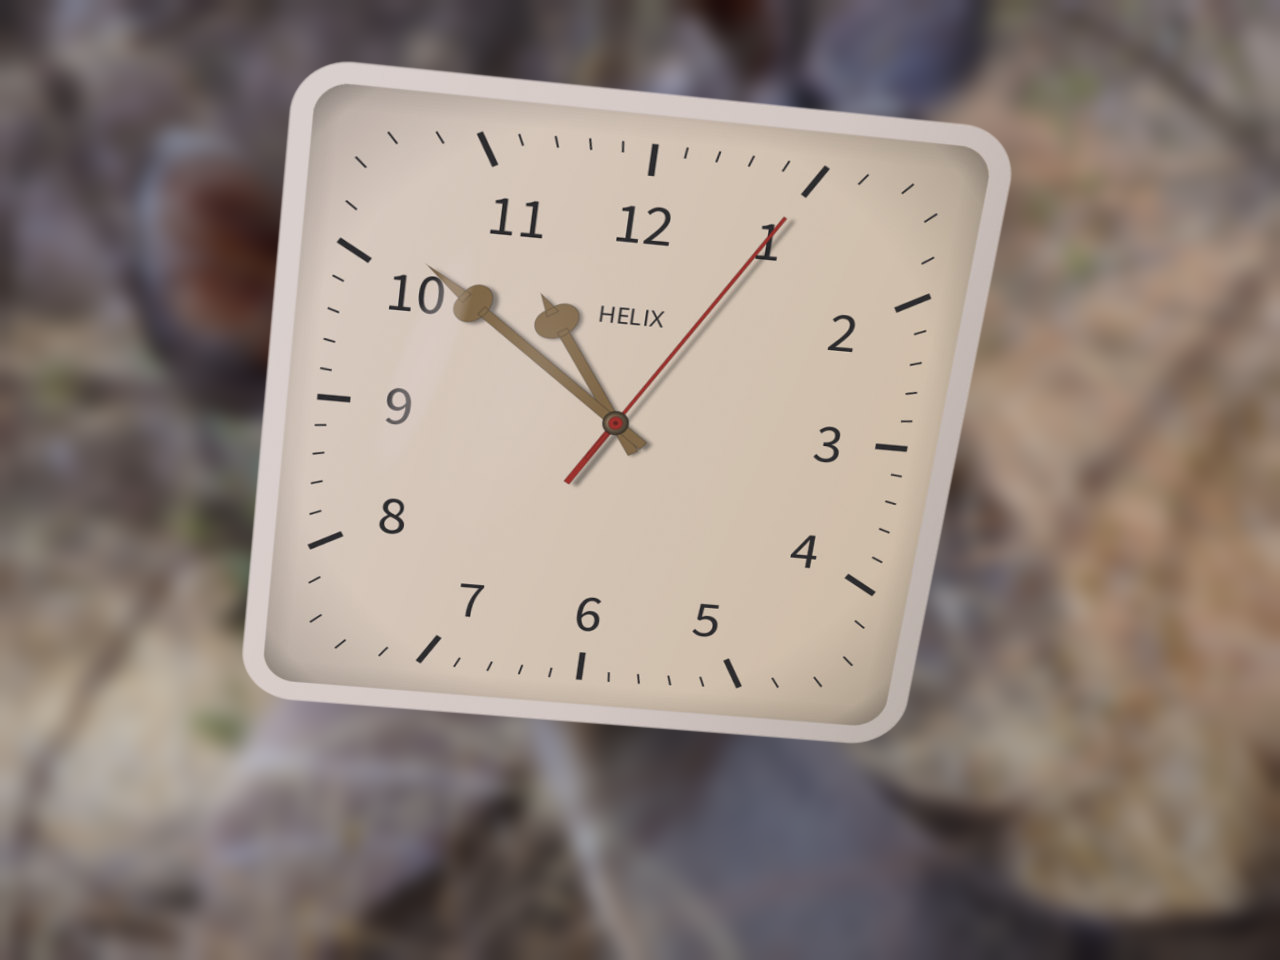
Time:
10:51:05
